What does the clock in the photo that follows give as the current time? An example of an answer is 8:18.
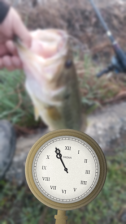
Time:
10:55
